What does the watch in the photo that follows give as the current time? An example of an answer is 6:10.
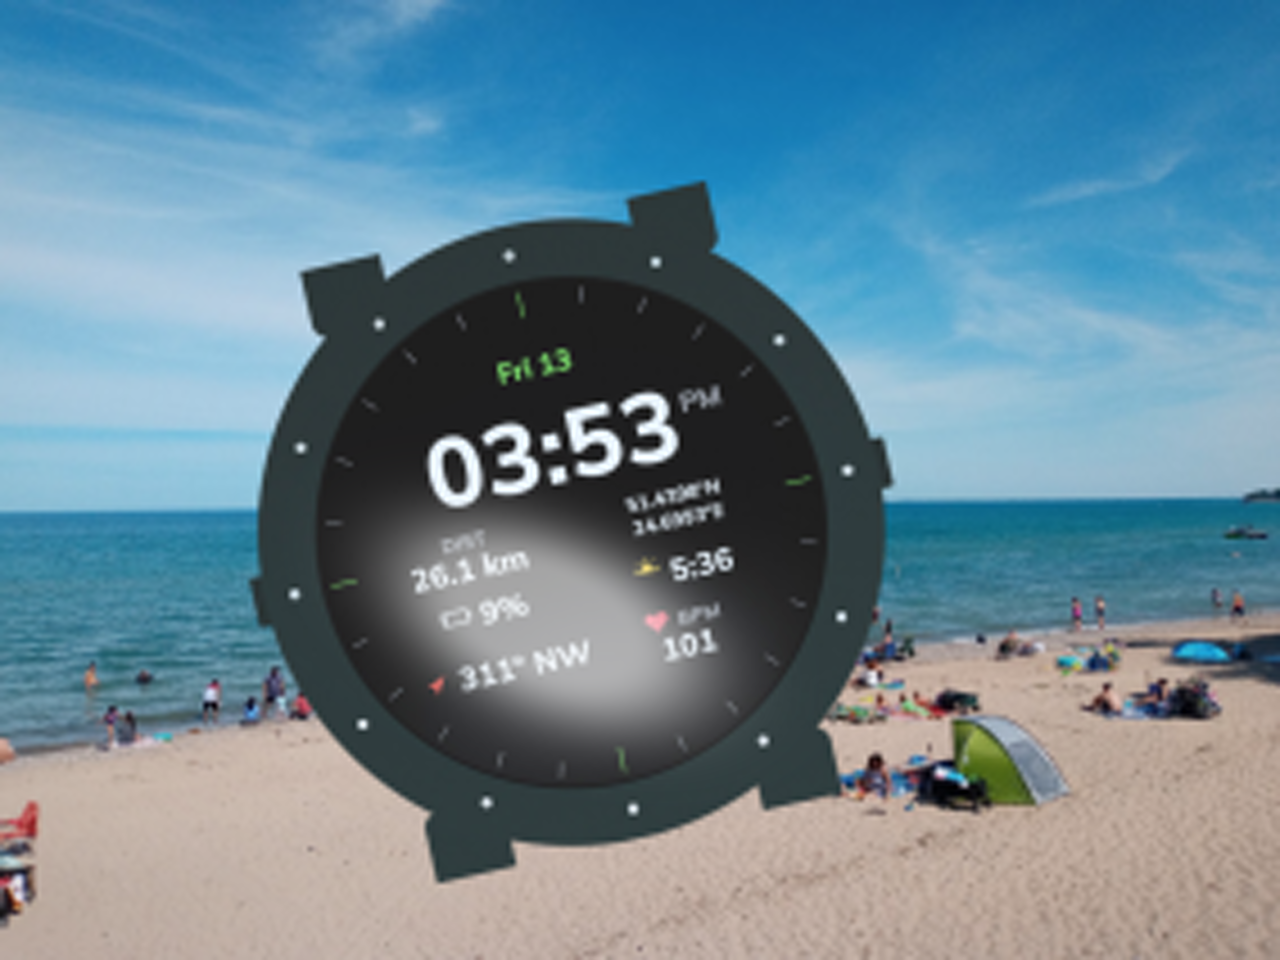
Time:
3:53
